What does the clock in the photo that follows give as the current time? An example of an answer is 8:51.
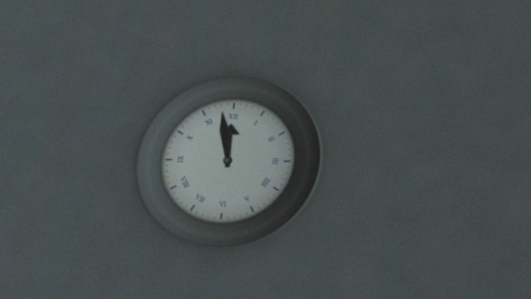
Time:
11:58
